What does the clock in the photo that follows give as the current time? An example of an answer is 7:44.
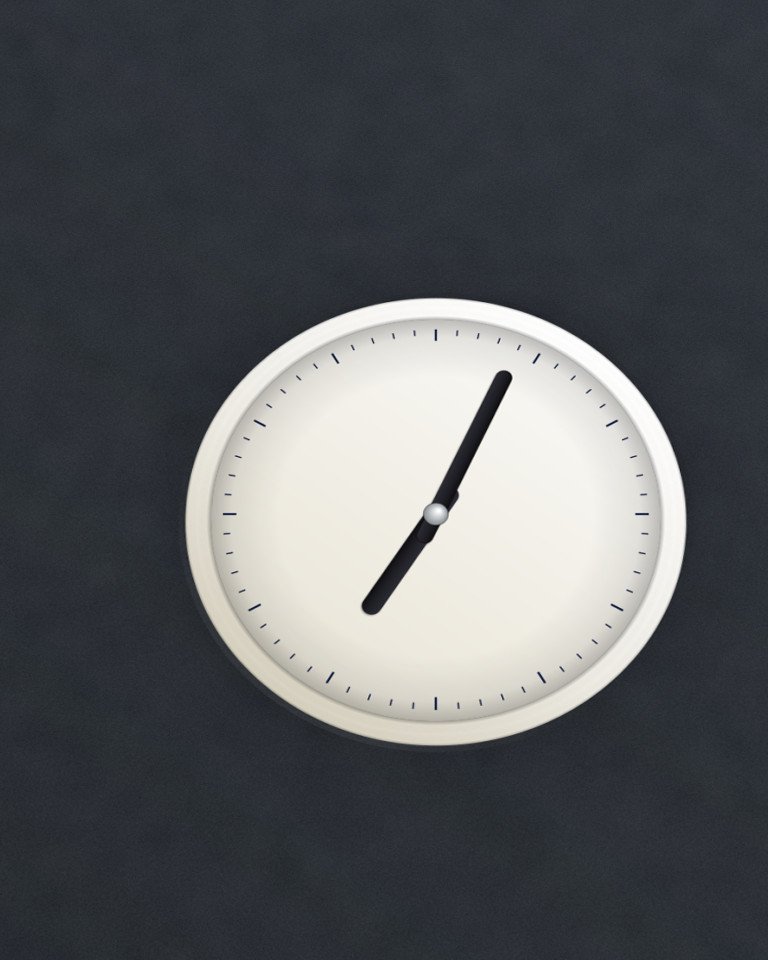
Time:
7:04
